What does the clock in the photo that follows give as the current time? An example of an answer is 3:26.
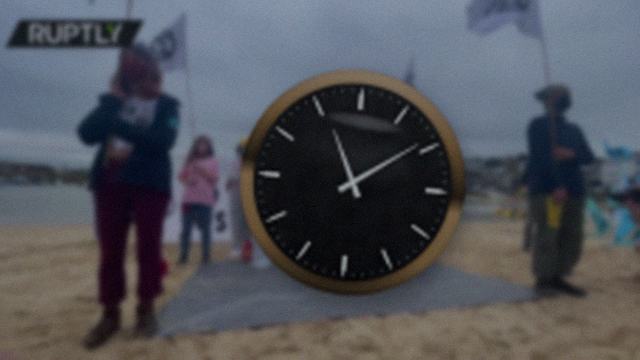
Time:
11:09
